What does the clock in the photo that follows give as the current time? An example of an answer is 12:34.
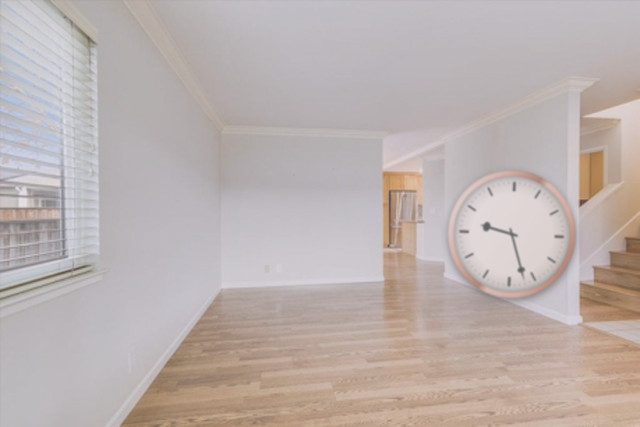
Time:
9:27
